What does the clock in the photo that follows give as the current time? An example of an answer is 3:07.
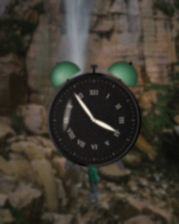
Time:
3:54
